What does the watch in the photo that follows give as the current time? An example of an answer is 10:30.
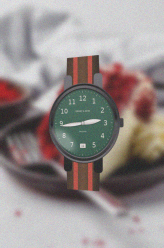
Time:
2:44
